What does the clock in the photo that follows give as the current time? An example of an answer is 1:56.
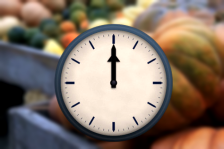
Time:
12:00
